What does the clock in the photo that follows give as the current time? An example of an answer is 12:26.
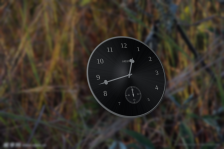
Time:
12:43
